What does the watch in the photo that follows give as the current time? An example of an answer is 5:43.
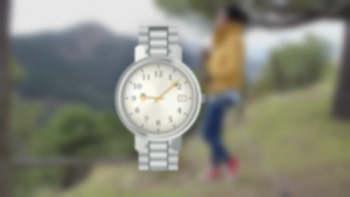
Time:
9:08
